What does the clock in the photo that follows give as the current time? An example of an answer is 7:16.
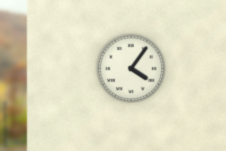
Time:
4:06
